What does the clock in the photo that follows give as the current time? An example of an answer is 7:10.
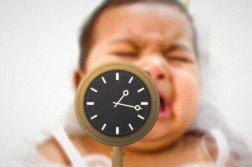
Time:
1:17
